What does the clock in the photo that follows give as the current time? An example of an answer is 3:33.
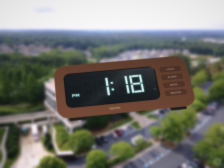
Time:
1:18
